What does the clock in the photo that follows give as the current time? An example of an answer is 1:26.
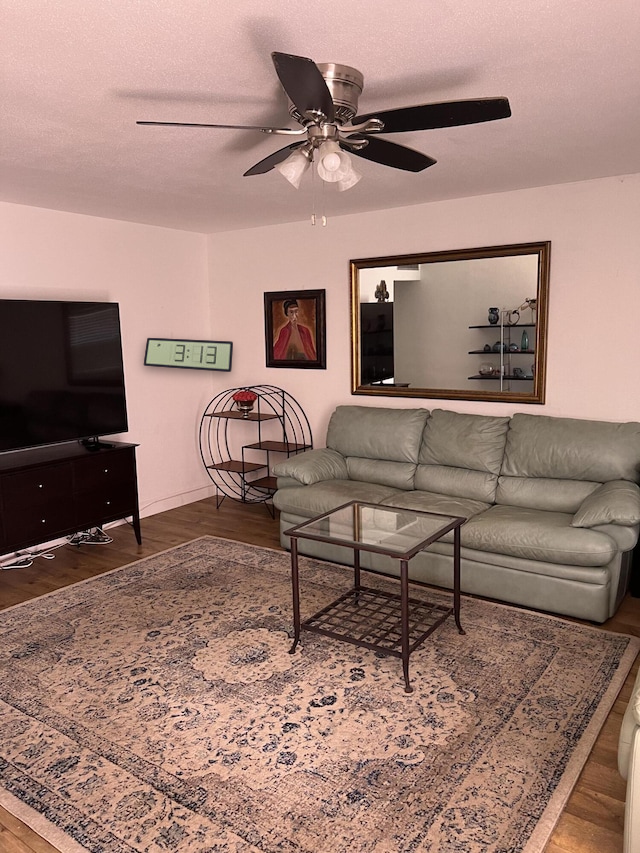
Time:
3:13
